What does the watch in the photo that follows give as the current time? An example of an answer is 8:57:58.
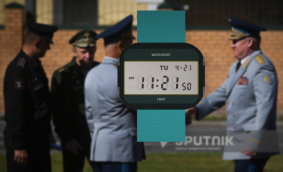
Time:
11:21:50
